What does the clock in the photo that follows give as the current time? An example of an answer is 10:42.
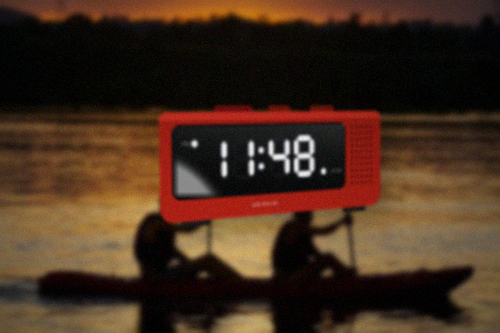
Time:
11:48
